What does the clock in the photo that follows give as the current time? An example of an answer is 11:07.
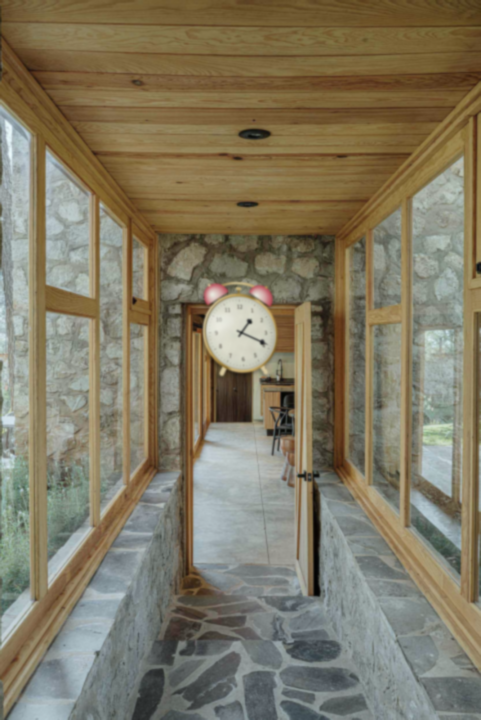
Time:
1:19
